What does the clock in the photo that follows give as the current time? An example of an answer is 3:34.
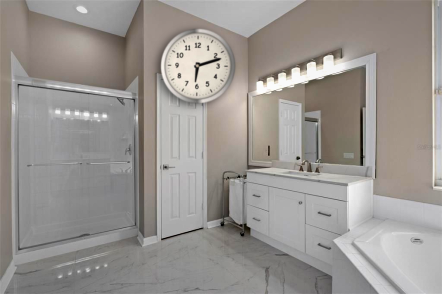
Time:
6:12
